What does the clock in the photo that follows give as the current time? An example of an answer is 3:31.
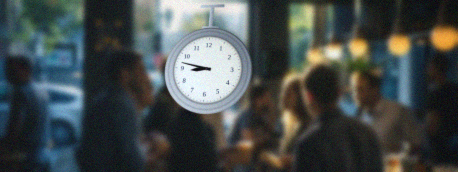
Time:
8:47
